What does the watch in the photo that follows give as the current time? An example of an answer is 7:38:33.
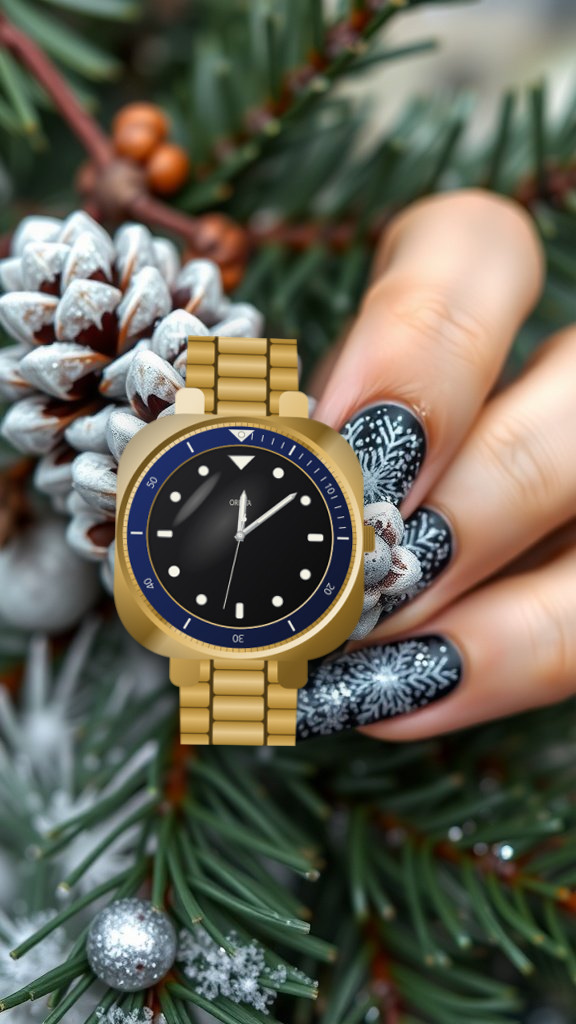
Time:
12:08:32
